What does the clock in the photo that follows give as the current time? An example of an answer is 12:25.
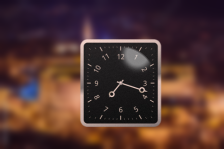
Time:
7:18
